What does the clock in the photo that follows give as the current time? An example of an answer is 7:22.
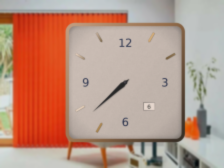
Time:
7:38
